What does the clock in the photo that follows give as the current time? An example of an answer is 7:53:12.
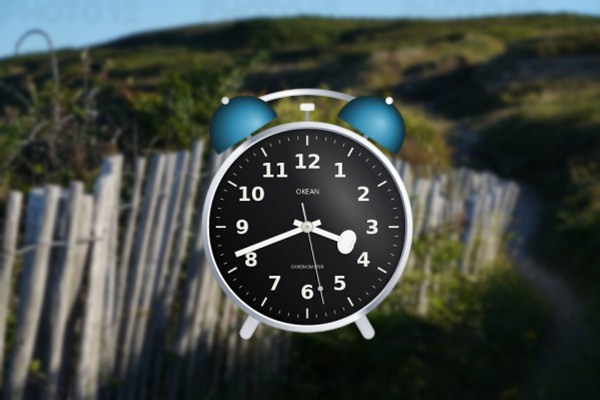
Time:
3:41:28
